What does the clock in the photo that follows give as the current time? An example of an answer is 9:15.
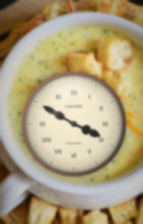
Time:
3:50
